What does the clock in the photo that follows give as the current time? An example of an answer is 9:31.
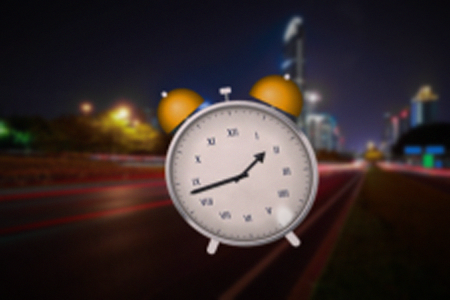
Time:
1:43
